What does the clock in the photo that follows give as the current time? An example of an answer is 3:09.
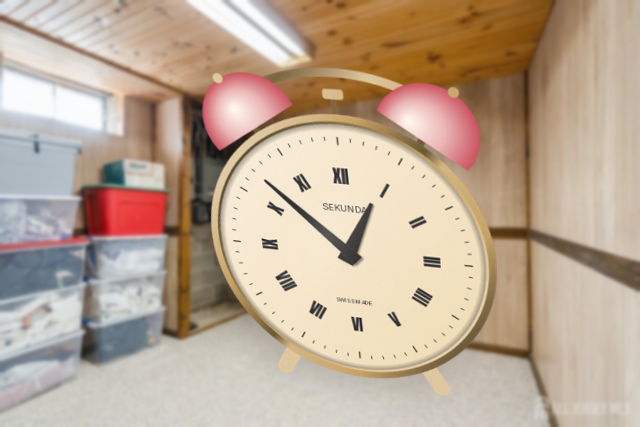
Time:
12:52
